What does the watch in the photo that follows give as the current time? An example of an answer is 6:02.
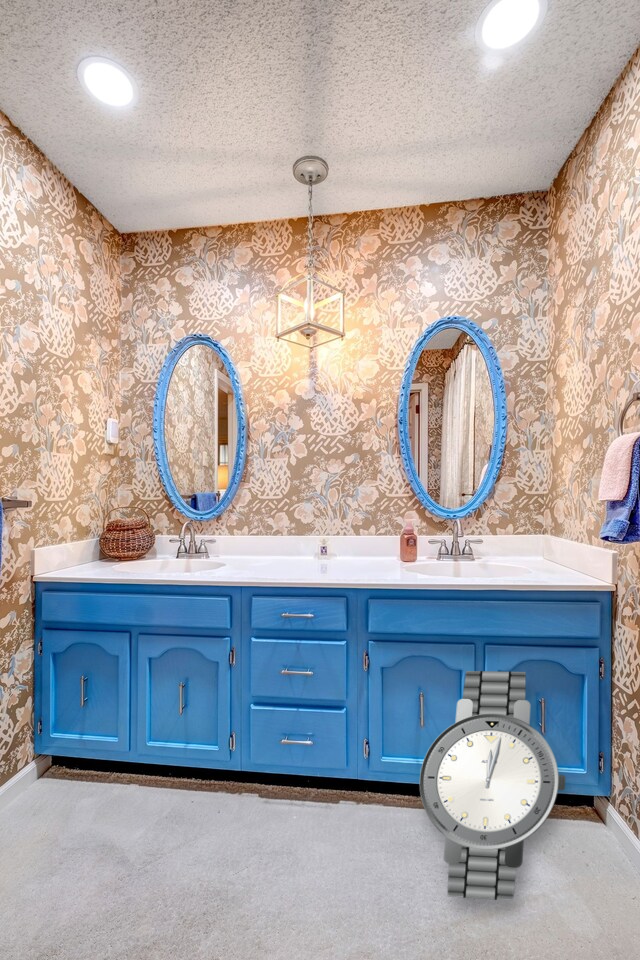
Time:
12:02
